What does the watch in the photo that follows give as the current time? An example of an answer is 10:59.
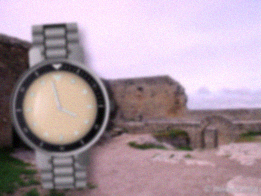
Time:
3:58
